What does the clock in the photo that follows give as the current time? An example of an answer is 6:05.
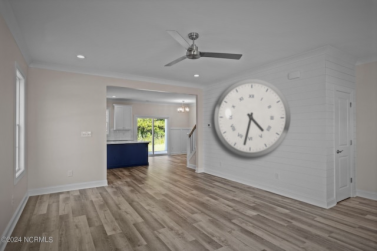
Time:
4:32
